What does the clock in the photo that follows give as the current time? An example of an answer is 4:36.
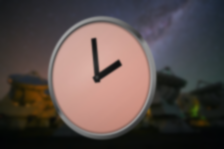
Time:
1:59
